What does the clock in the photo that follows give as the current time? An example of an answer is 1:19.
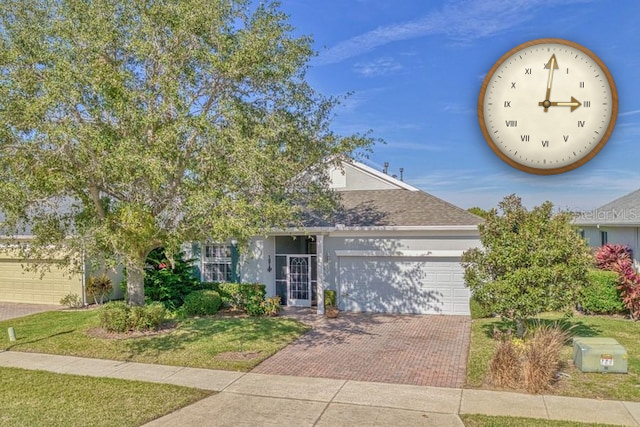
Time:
3:01
